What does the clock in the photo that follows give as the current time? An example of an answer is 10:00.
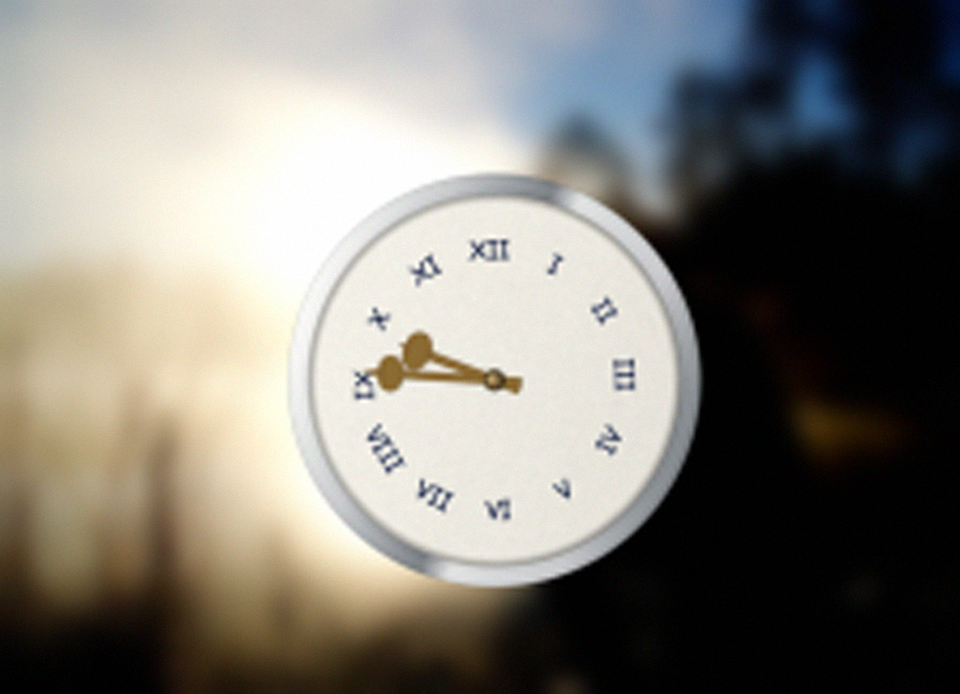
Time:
9:46
